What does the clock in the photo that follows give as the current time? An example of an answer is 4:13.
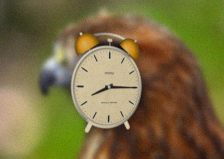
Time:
8:15
